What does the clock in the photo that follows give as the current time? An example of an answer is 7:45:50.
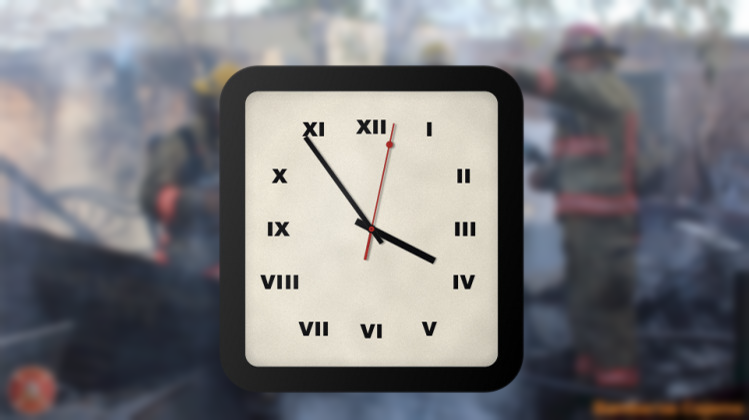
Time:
3:54:02
